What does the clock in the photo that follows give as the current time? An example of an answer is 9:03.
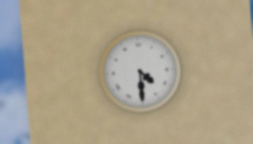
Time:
4:30
